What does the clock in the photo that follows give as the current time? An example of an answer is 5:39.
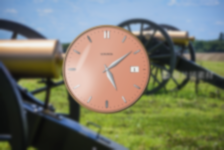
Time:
5:09
